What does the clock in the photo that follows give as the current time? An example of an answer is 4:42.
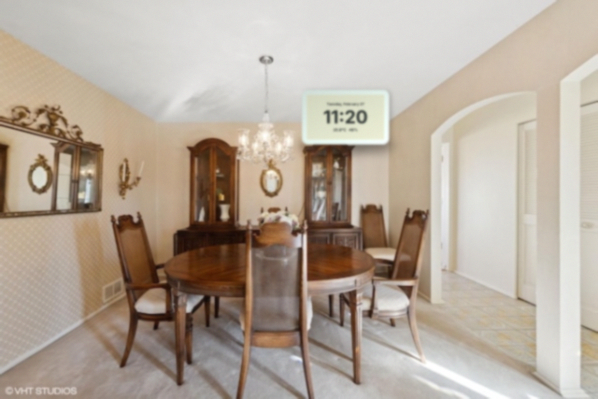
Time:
11:20
